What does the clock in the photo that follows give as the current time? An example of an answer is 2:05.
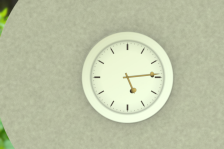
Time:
5:14
